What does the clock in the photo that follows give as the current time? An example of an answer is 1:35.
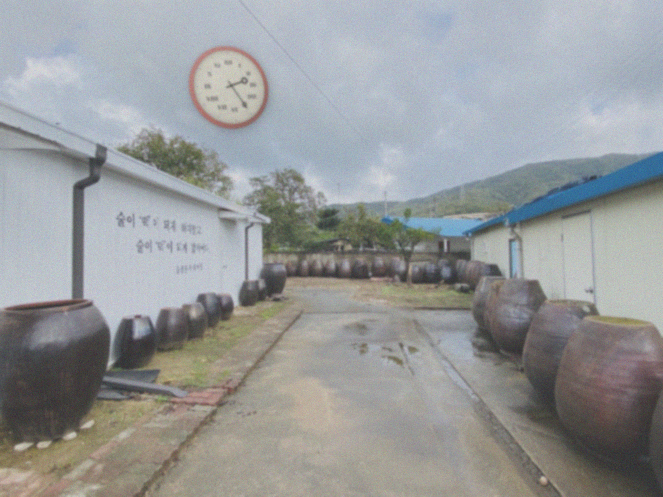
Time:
2:25
